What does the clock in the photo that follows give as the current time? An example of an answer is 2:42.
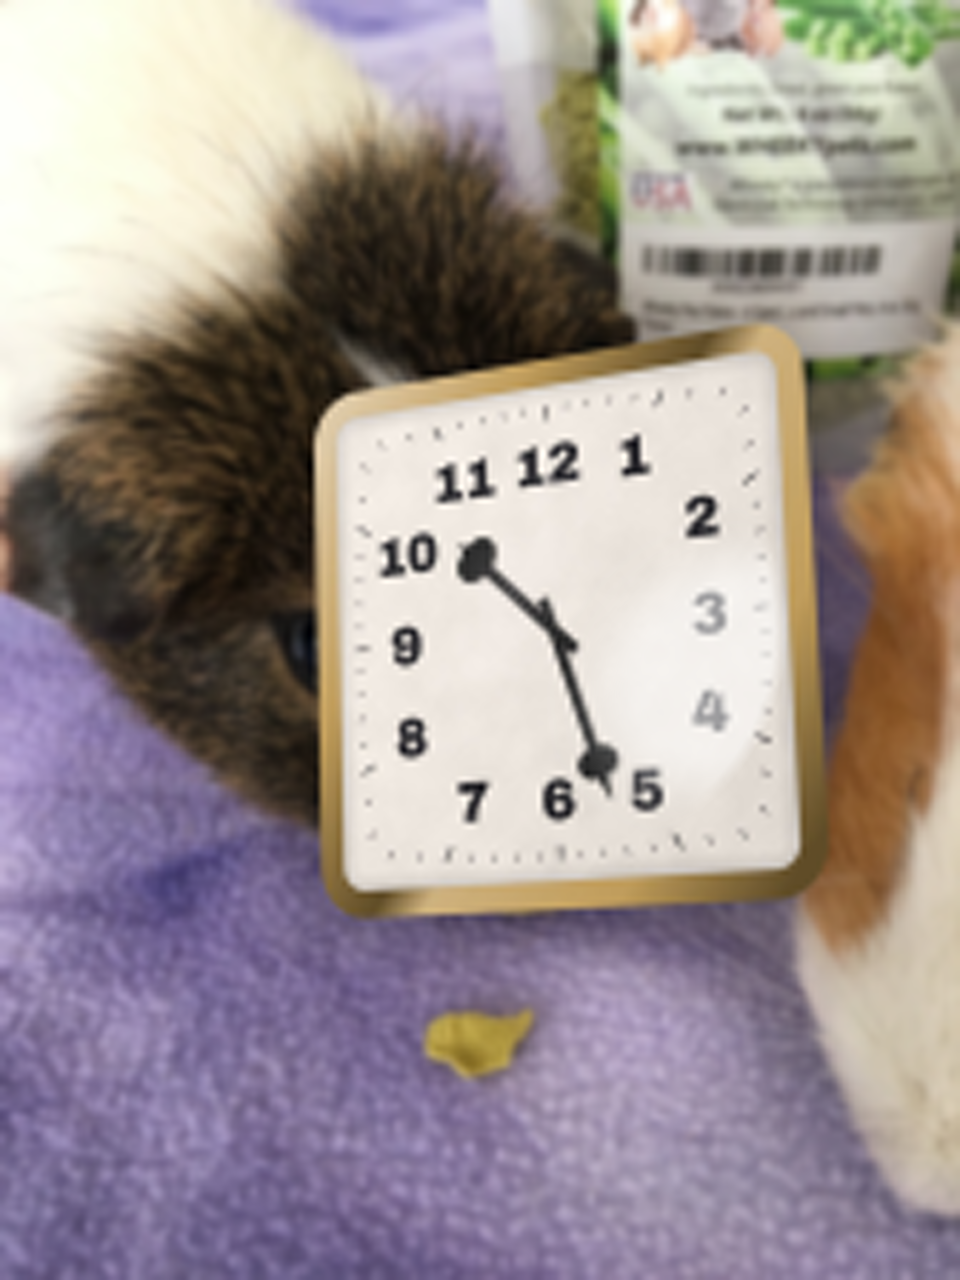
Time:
10:27
